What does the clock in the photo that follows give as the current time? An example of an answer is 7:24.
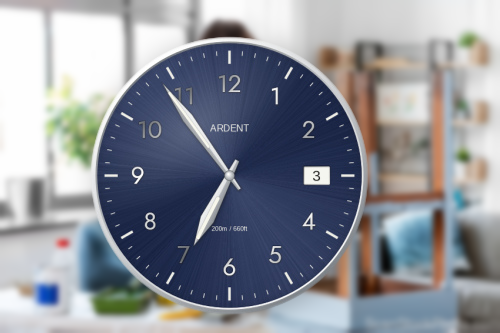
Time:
6:54
